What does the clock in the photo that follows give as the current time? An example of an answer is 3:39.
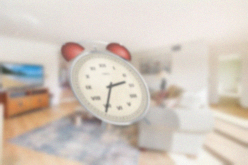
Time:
2:35
